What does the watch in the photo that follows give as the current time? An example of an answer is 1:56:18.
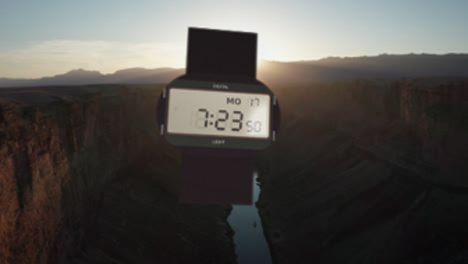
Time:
7:23:50
